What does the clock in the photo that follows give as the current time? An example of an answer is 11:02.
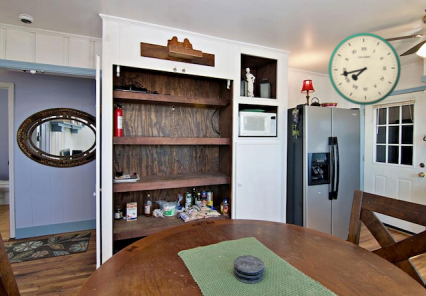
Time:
7:43
